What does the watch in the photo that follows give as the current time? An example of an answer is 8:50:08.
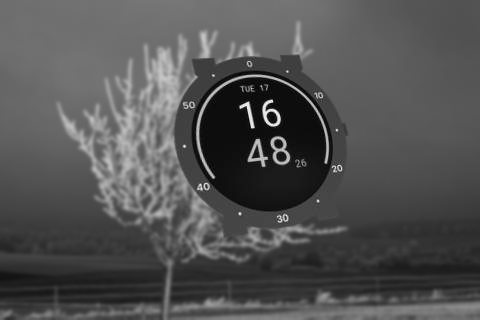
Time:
16:48:26
